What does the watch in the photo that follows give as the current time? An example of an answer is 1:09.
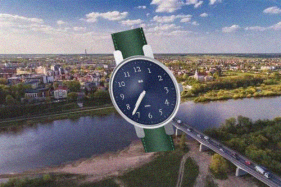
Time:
7:37
